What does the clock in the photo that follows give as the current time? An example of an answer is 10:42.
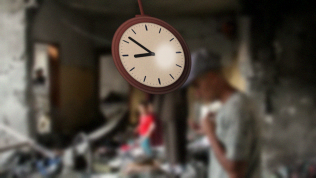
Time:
8:52
